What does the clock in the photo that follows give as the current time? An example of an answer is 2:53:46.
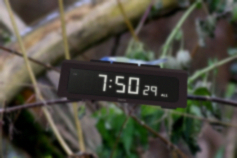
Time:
7:50:29
